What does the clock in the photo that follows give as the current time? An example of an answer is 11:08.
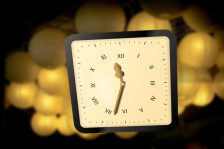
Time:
11:33
